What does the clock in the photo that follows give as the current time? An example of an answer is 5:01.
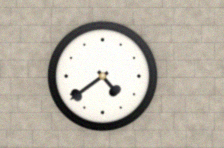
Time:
4:39
